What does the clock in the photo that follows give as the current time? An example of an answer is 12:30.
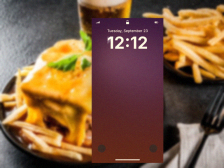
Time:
12:12
